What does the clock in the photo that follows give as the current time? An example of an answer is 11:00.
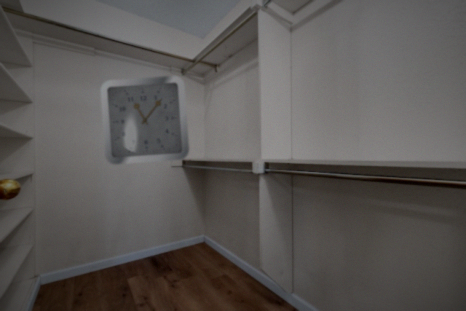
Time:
11:07
